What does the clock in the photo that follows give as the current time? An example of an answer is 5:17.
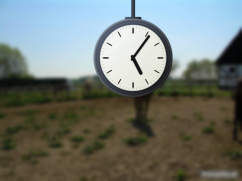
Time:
5:06
